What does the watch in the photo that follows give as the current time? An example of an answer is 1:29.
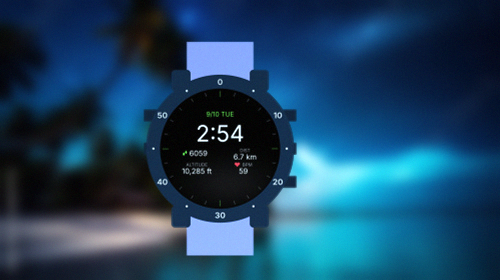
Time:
2:54
